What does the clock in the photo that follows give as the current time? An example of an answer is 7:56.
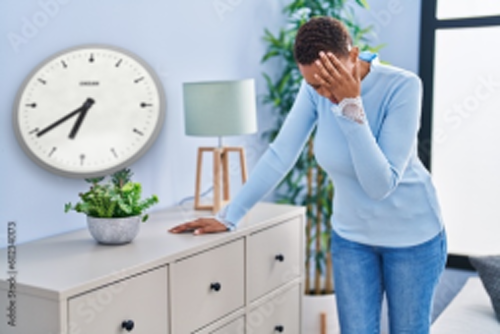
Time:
6:39
